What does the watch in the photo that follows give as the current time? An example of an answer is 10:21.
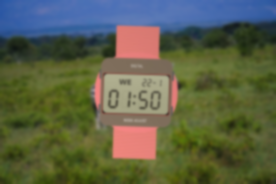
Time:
1:50
